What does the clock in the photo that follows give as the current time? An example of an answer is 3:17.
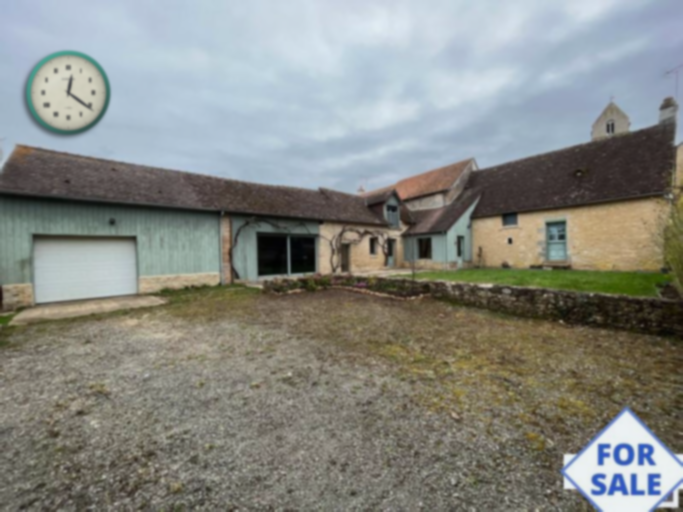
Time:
12:21
